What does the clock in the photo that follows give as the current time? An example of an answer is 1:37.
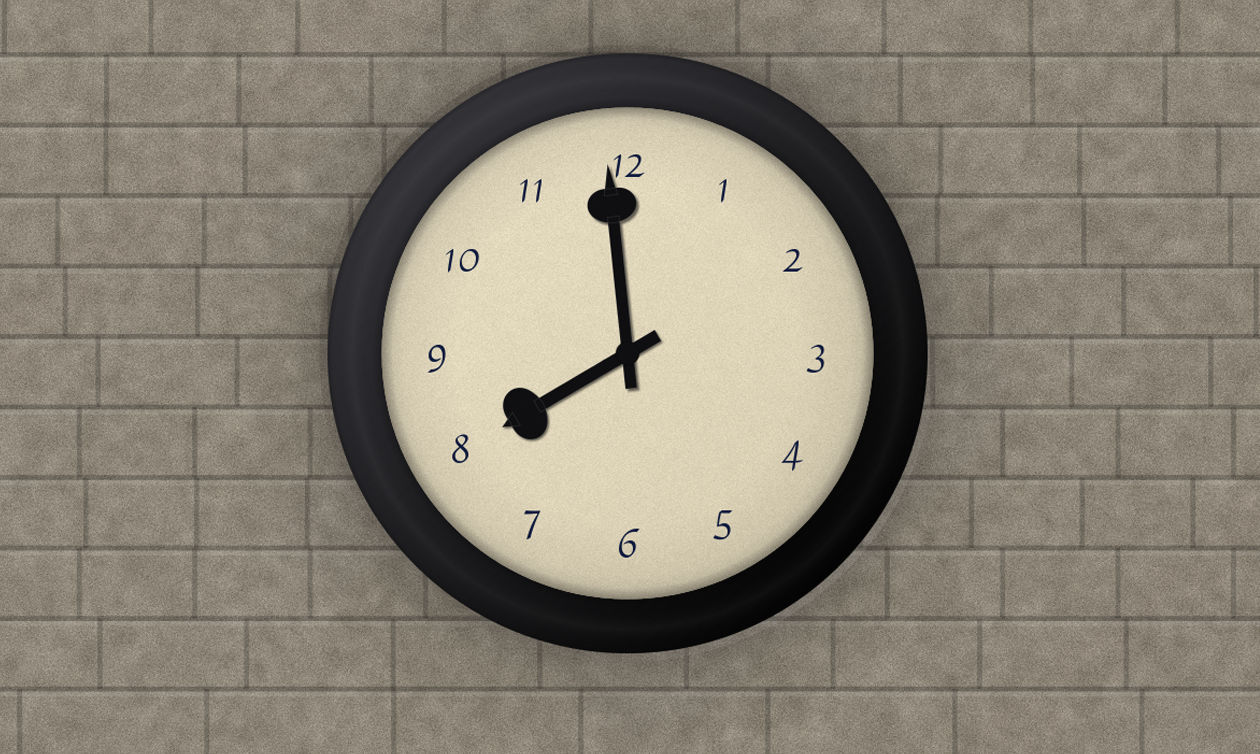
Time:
7:59
